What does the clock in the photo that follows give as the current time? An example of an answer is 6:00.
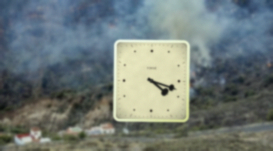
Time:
4:18
